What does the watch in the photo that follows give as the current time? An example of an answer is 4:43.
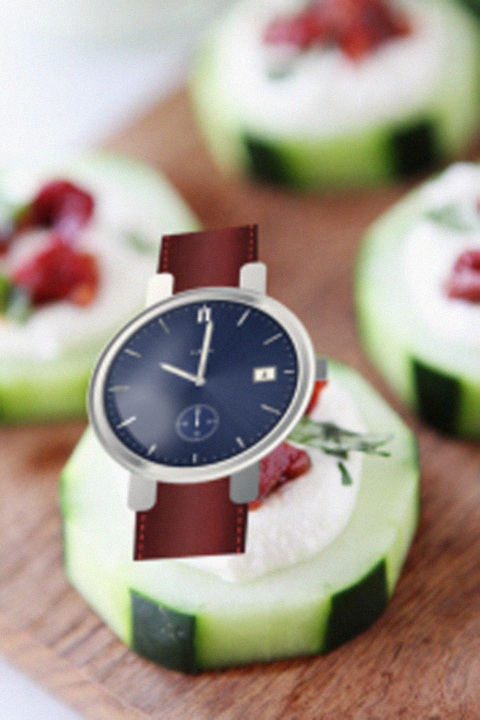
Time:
10:01
